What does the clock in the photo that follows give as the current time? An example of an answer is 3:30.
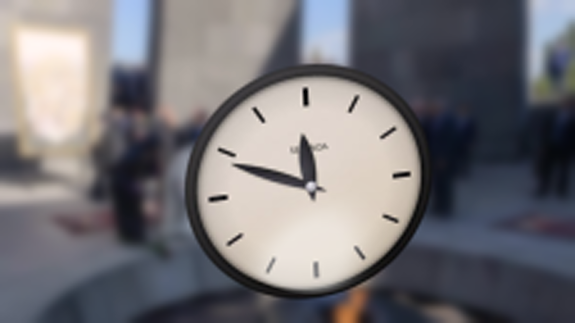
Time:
11:49
